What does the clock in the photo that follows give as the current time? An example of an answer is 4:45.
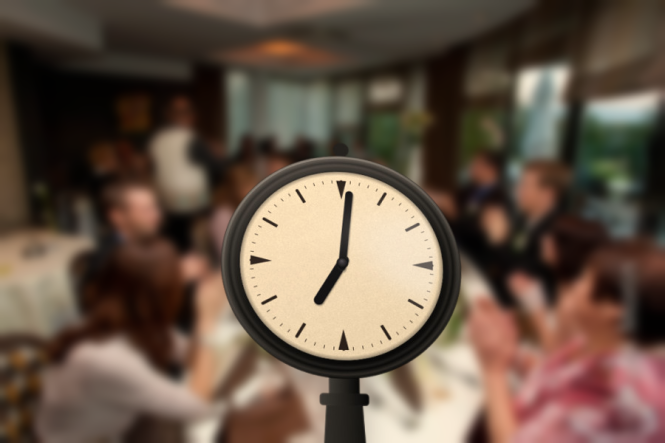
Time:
7:01
